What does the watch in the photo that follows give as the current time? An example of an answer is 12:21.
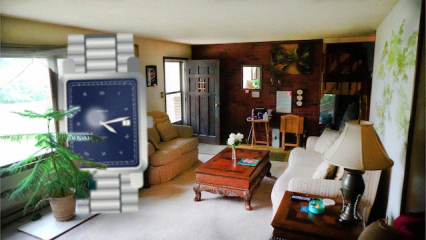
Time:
4:13
